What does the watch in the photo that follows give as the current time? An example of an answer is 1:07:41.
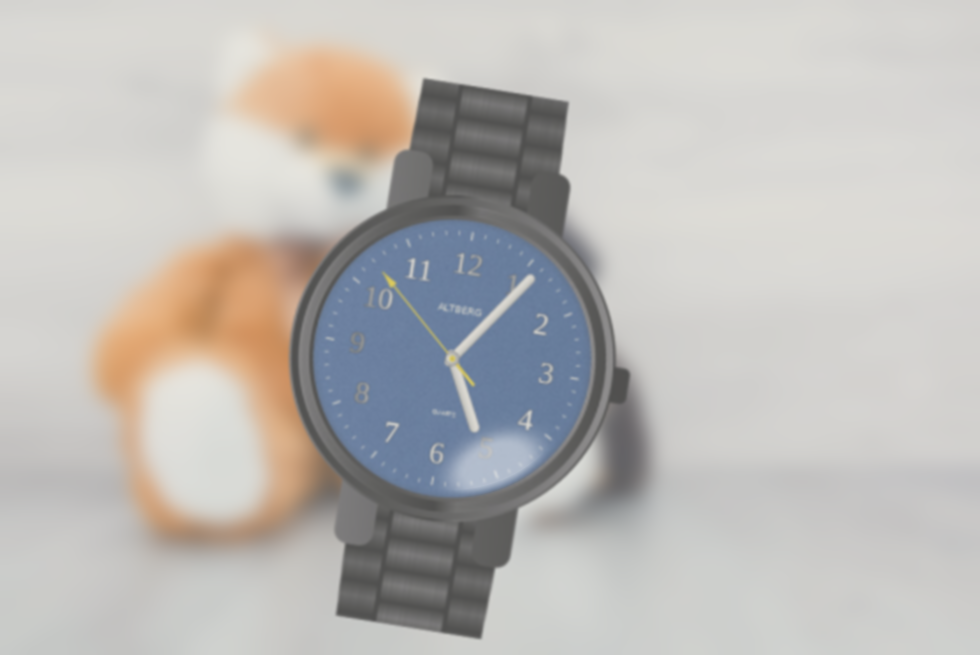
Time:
5:05:52
